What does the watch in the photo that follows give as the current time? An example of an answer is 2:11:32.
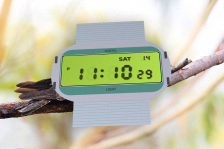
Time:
11:10:29
